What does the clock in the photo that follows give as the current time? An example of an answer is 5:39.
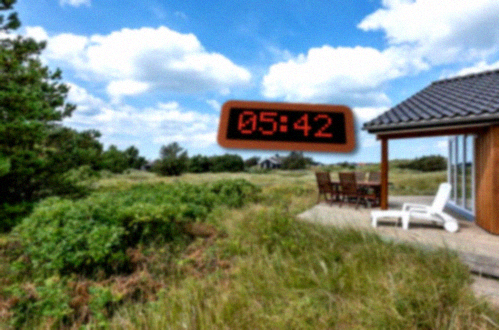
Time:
5:42
